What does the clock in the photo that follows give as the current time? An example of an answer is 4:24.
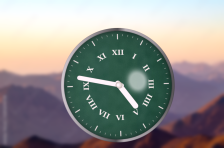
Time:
4:47
